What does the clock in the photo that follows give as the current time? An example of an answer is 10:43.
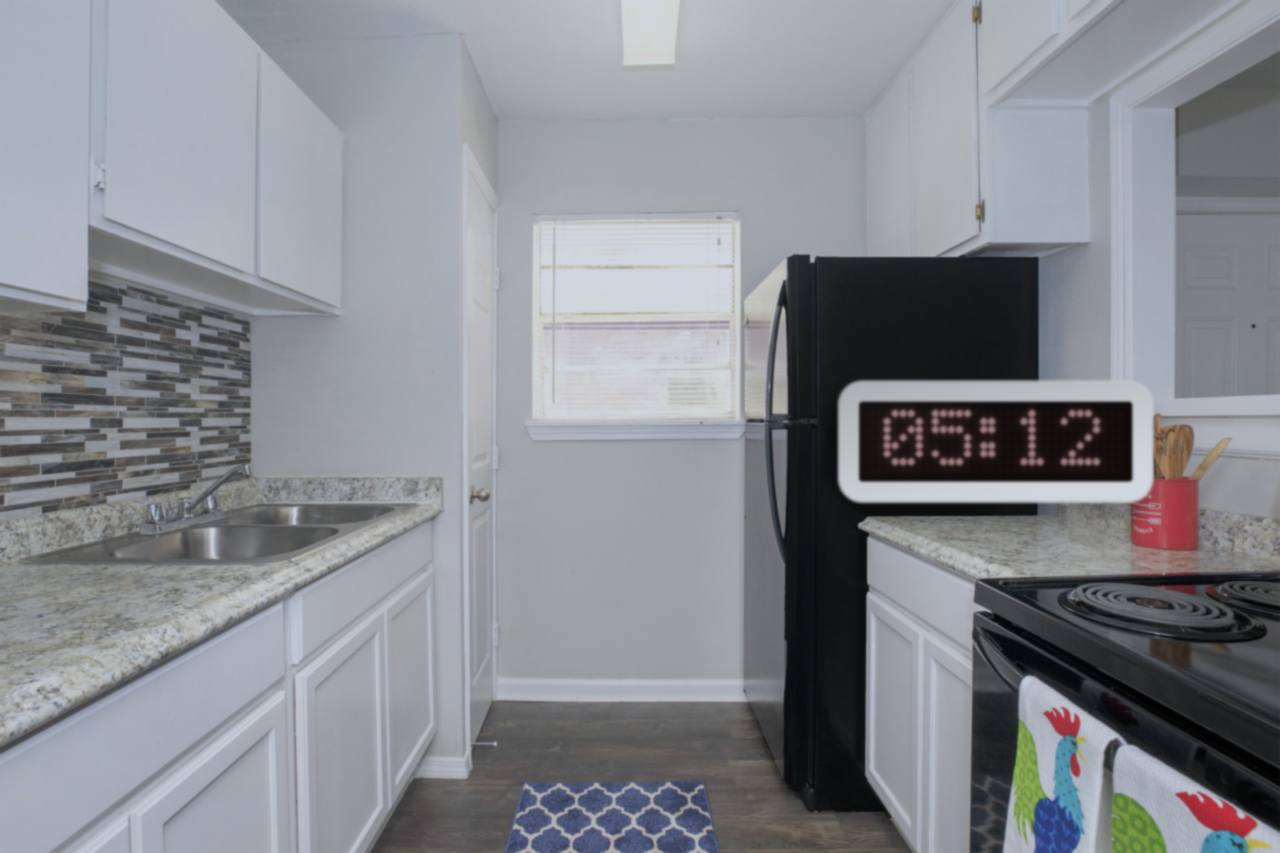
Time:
5:12
